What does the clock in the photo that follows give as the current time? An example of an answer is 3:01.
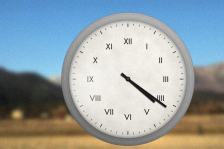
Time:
4:21
